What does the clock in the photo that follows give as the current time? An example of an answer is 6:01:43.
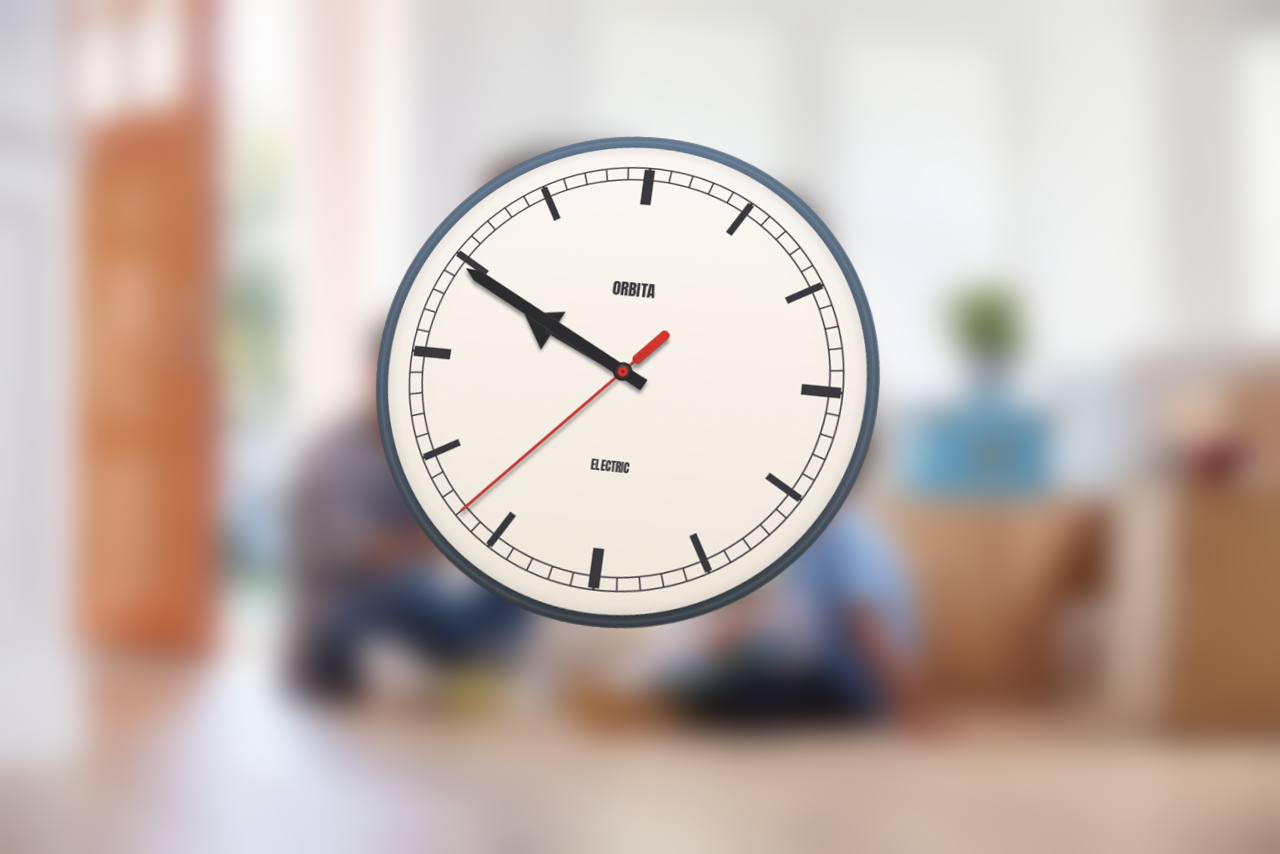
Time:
9:49:37
